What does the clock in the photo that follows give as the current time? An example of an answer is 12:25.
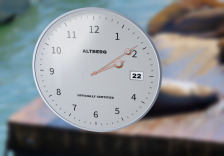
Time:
2:09
